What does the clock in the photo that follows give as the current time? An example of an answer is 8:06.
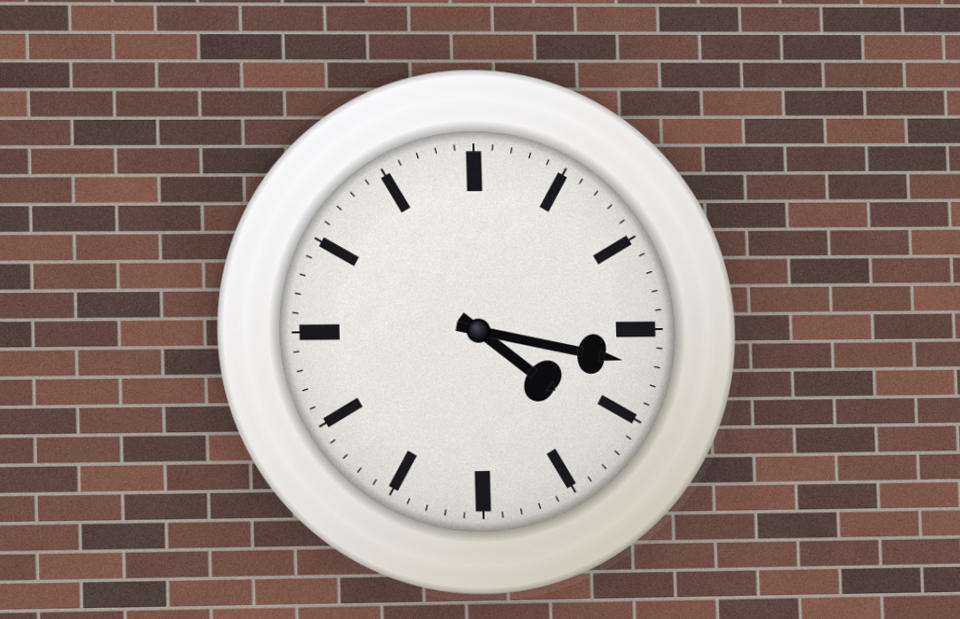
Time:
4:17
